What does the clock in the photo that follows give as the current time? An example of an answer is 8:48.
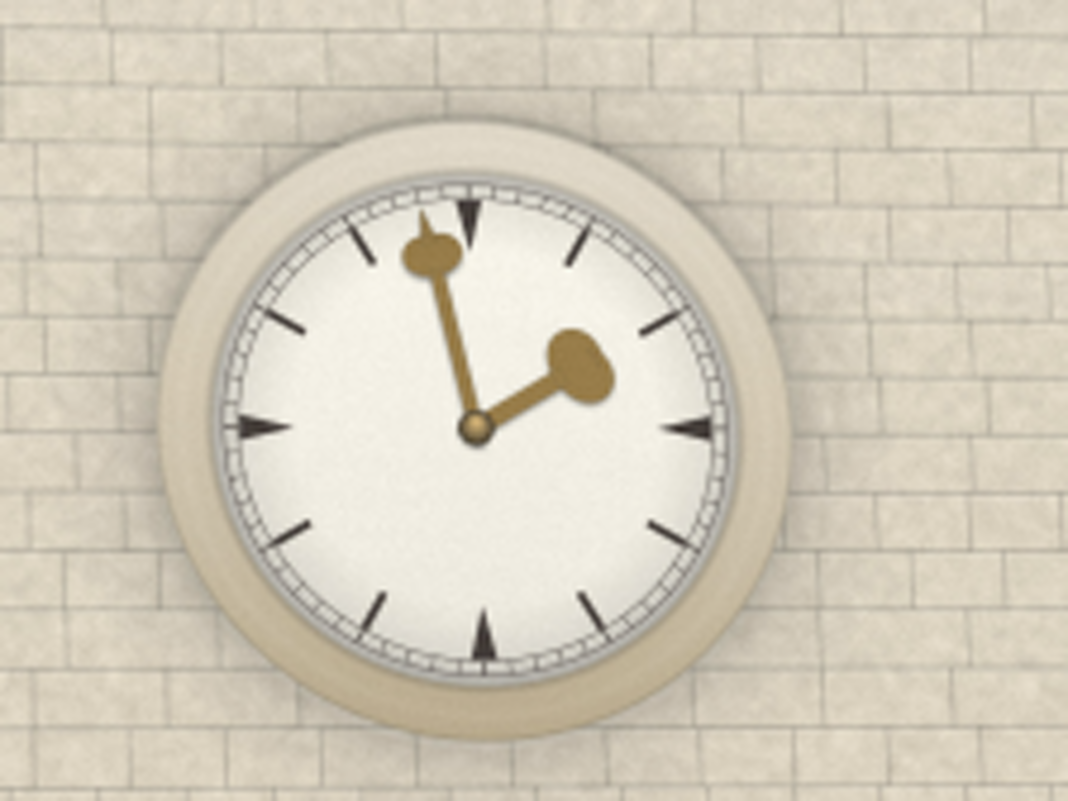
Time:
1:58
